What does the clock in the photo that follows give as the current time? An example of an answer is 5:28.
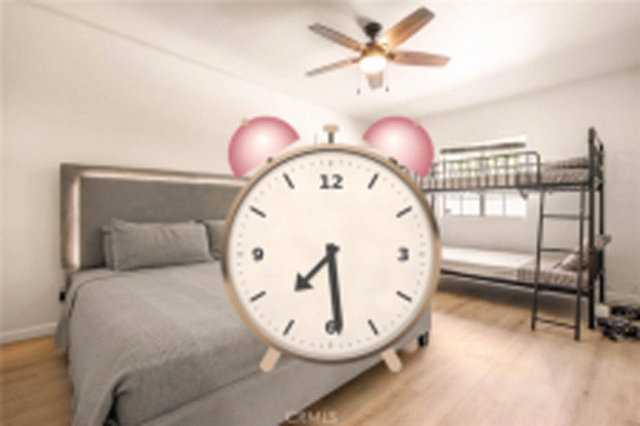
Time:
7:29
